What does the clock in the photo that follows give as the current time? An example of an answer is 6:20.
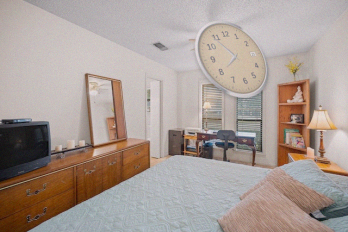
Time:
7:54
